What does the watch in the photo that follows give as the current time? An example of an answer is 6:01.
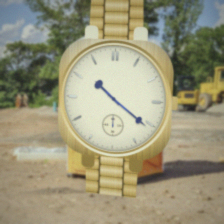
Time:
10:21
